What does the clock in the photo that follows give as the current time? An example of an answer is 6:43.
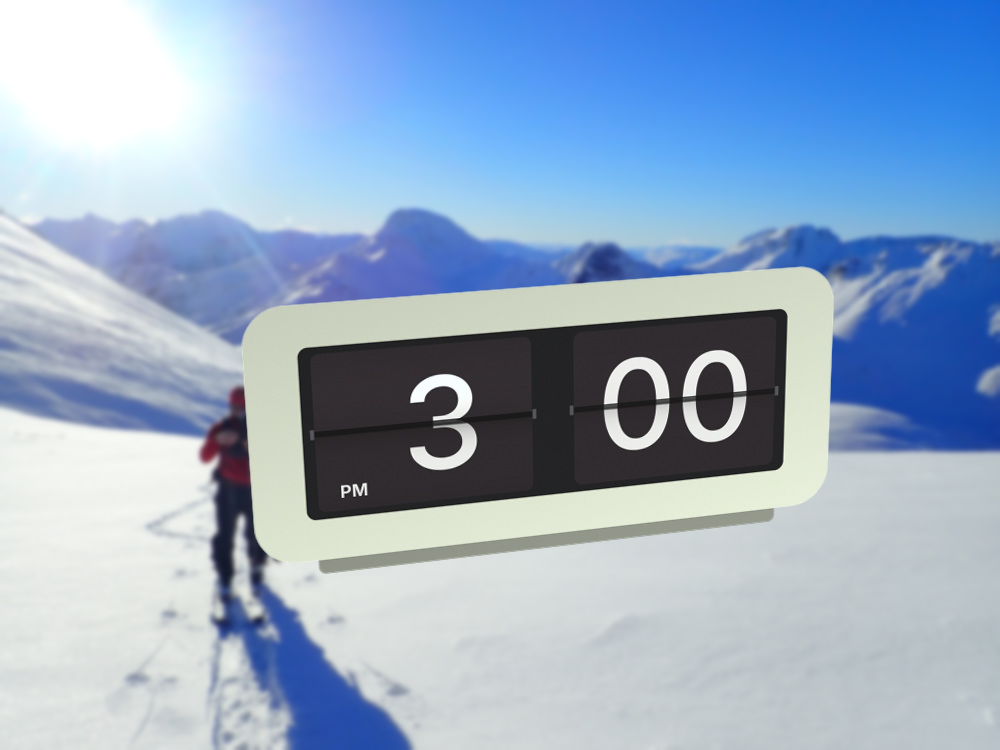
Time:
3:00
